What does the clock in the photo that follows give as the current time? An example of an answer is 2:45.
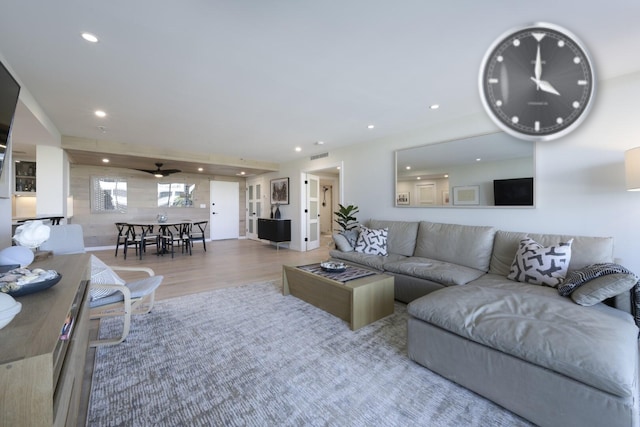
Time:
4:00
